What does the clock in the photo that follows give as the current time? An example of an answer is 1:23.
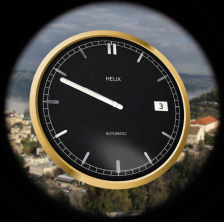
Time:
9:49
